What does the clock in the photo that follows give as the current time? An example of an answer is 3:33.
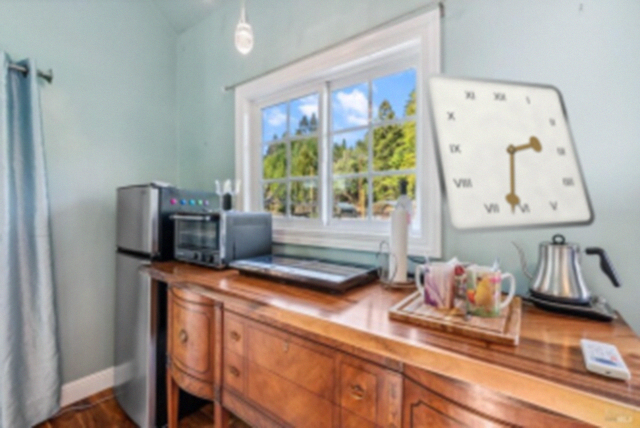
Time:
2:32
